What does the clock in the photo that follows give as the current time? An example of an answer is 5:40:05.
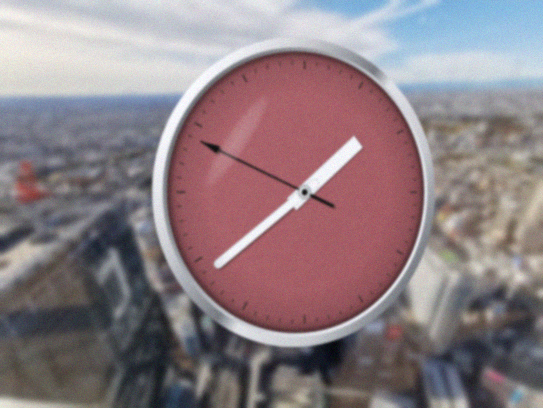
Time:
1:38:49
